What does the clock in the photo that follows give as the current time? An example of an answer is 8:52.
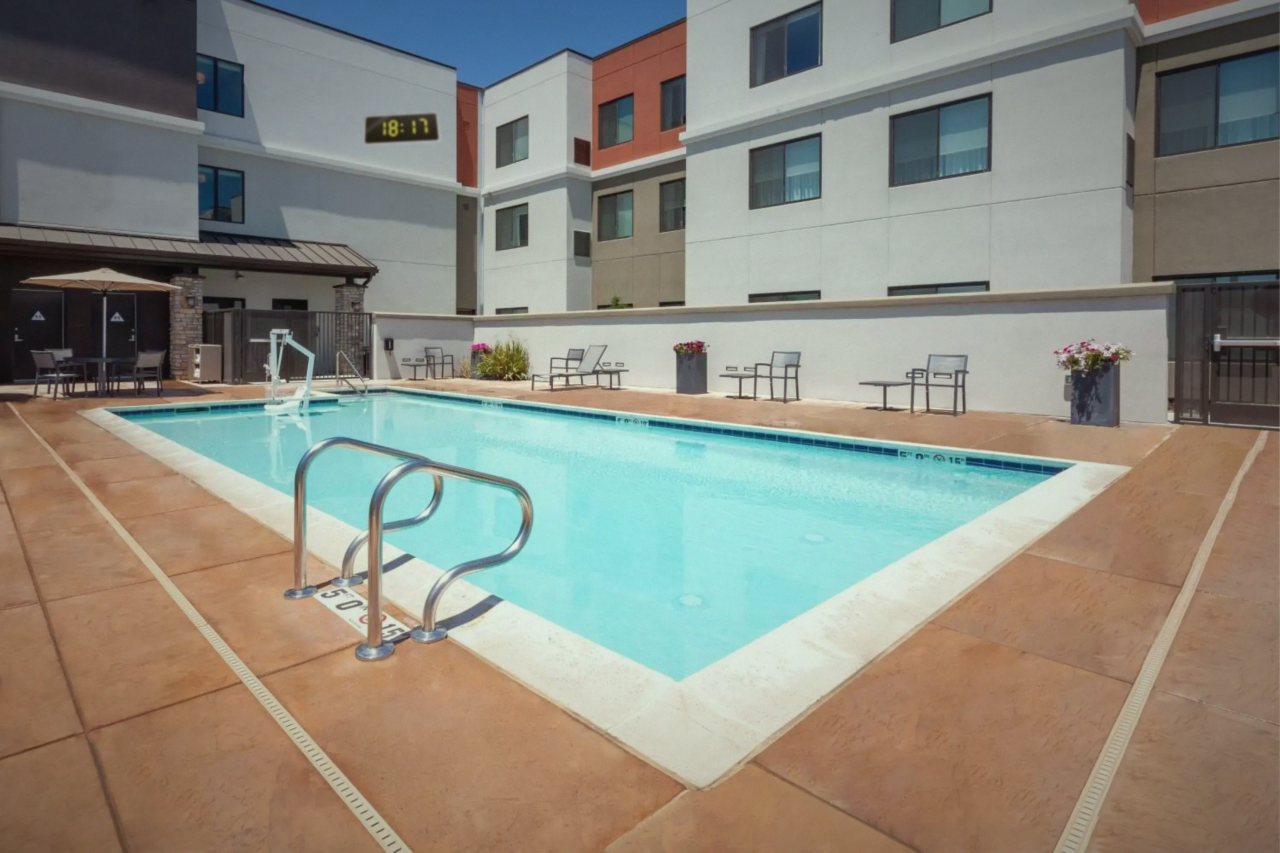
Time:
18:17
